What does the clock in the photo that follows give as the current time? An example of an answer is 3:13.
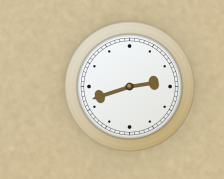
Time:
2:42
